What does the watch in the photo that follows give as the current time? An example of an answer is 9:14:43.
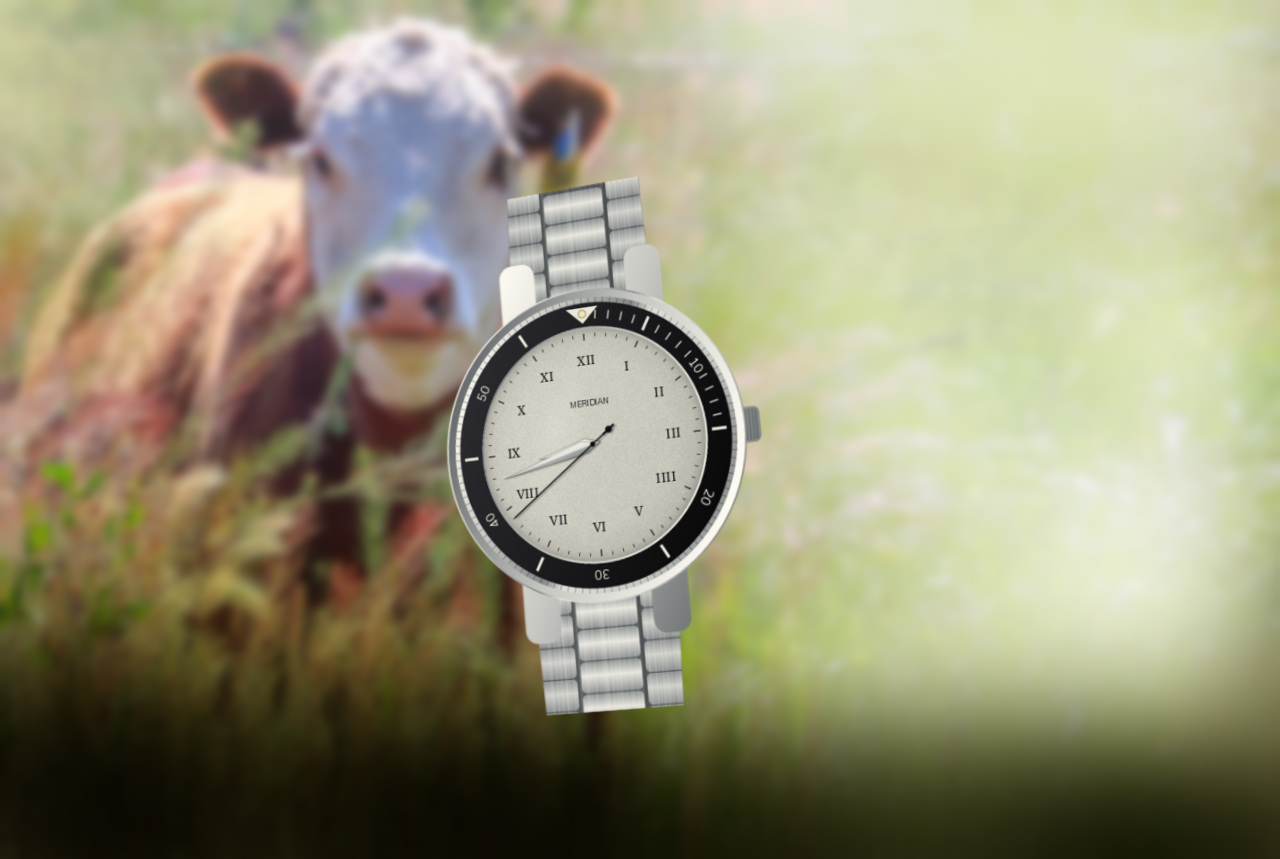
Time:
8:42:39
